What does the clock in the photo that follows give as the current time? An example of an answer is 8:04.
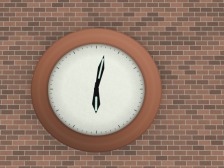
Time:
6:02
